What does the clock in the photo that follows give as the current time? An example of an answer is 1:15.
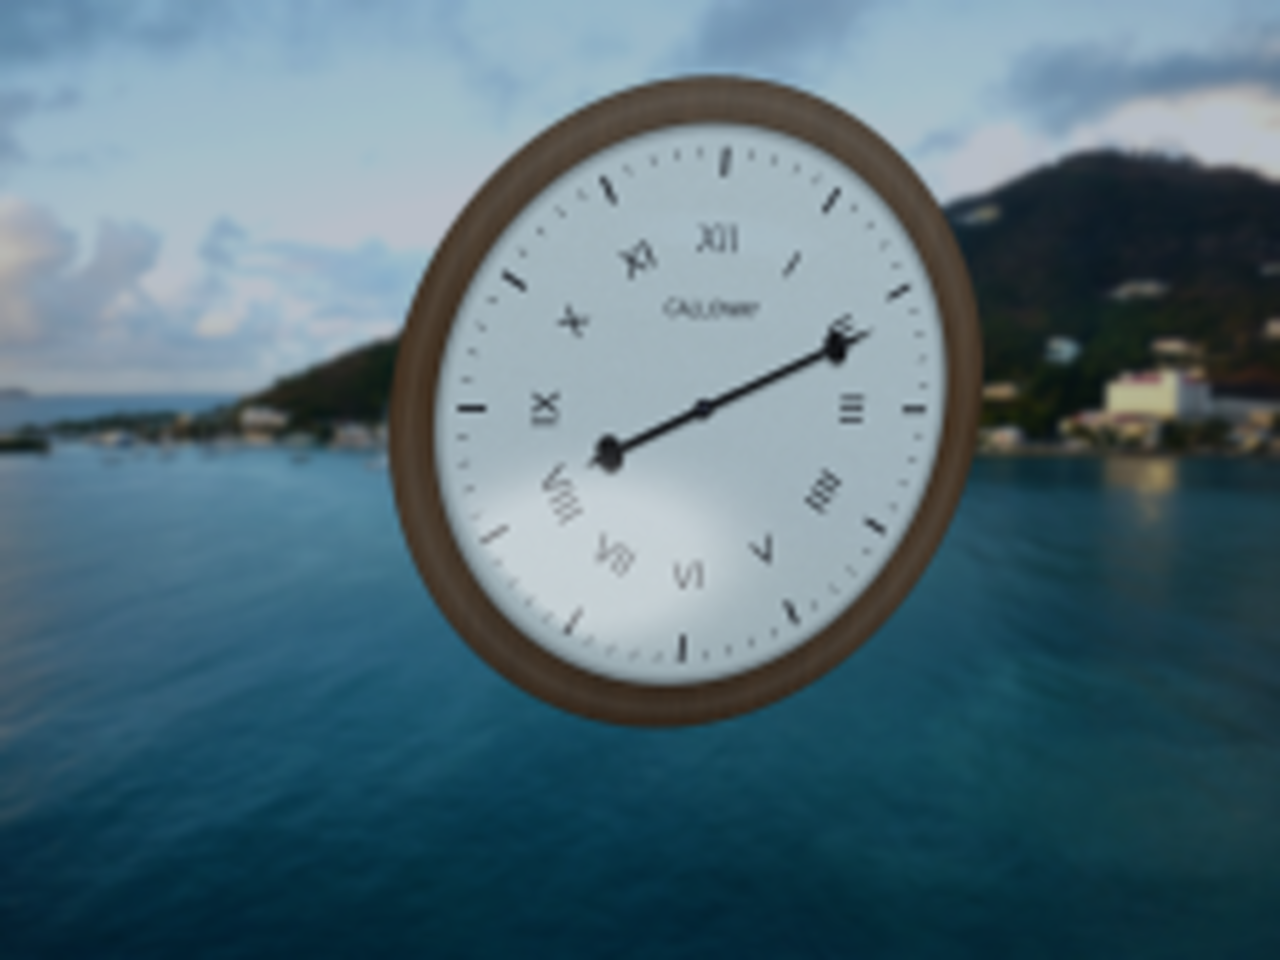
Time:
8:11
